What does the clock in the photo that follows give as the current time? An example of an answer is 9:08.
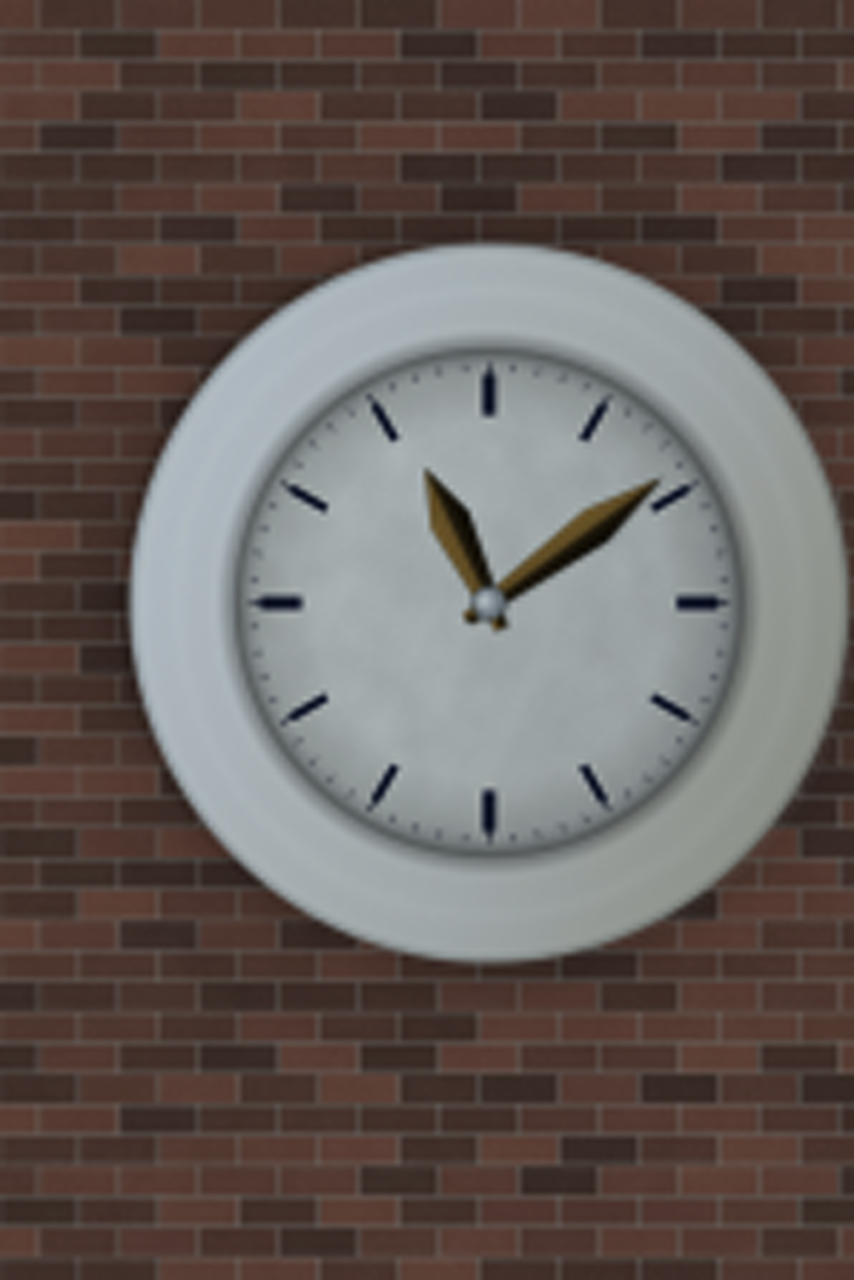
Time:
11:09
